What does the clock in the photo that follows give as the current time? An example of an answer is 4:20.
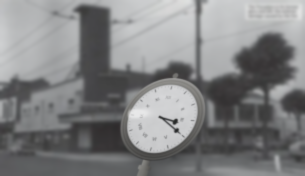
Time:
3:20
